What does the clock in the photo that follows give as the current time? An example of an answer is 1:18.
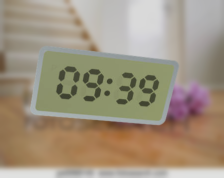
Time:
9:39
